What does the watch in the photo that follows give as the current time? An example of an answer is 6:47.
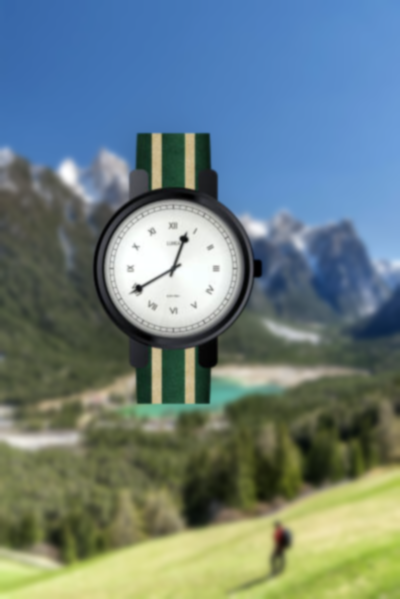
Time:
12:40
